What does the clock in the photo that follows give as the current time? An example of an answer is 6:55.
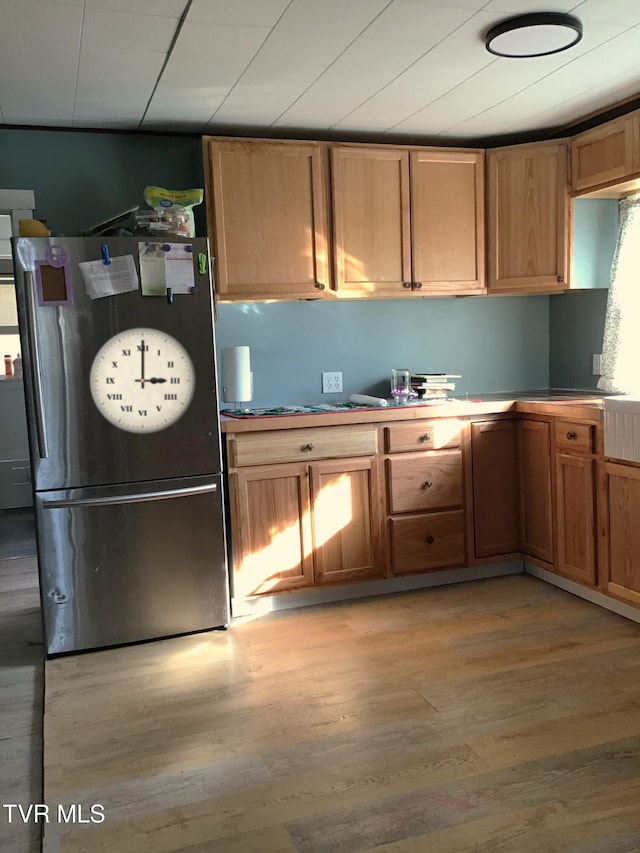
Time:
3:00
